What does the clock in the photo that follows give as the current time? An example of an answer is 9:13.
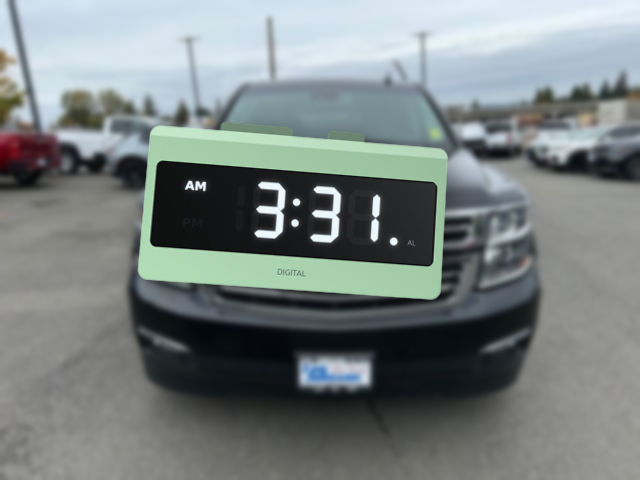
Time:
3:31
